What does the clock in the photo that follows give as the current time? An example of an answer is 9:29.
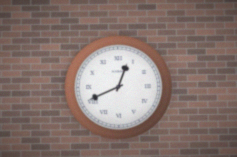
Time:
12:41
